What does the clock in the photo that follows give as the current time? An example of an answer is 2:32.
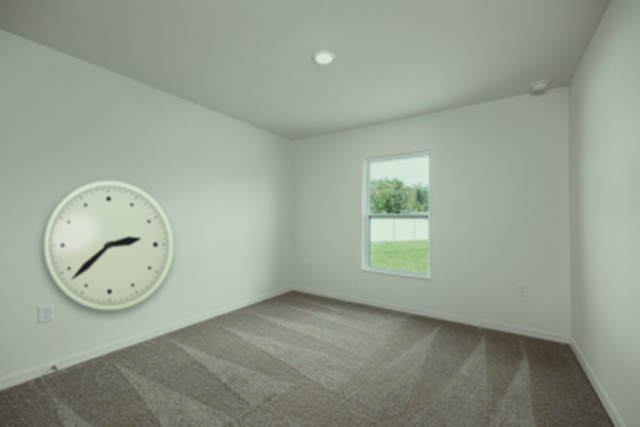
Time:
2:38
